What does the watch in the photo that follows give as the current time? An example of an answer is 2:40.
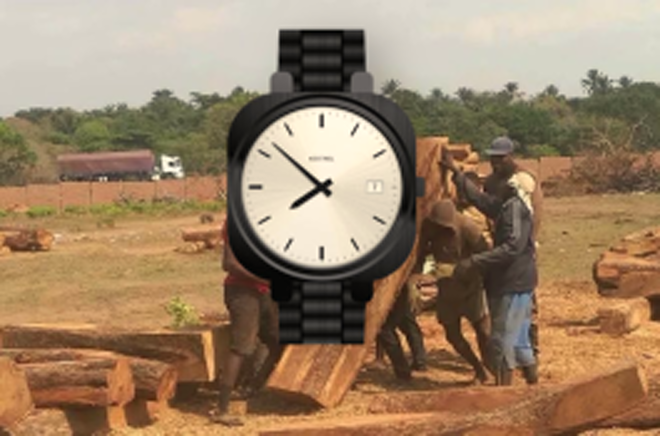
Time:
7:52
